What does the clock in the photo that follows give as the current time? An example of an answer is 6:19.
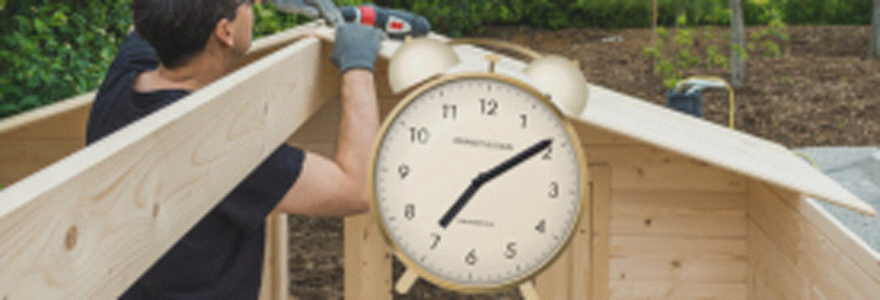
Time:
7:09
